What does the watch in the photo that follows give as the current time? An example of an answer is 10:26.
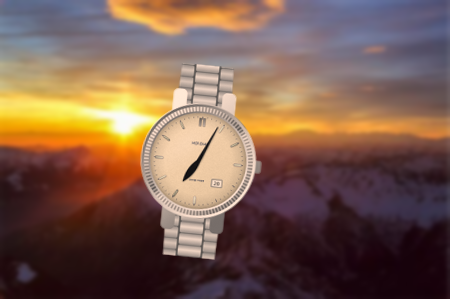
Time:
7:04
